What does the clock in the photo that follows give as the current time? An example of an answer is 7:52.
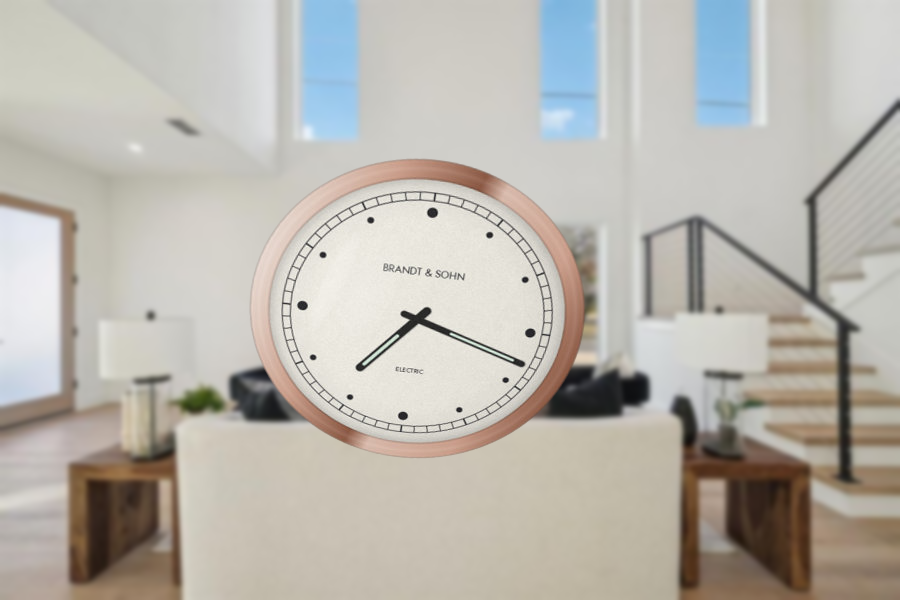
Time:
7:18
